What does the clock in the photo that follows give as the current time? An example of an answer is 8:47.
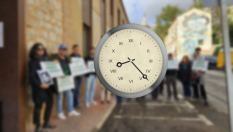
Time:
8:23
